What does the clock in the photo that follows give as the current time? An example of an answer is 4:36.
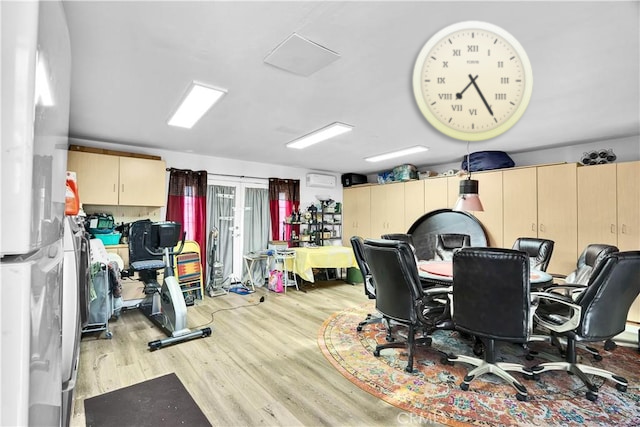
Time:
7:25
